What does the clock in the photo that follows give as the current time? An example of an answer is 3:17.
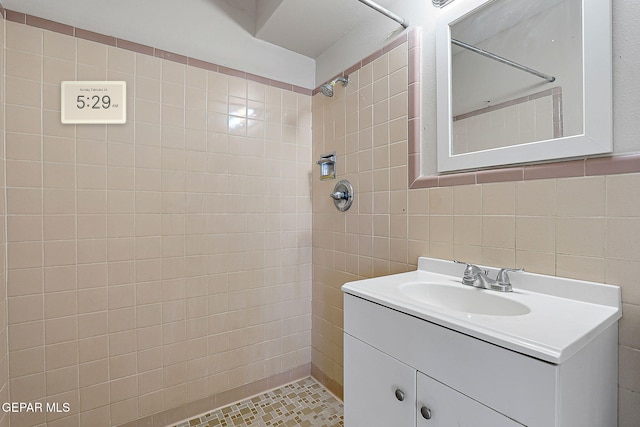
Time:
5:29
